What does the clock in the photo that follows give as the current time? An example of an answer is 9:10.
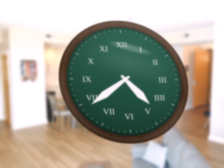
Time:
4:39
